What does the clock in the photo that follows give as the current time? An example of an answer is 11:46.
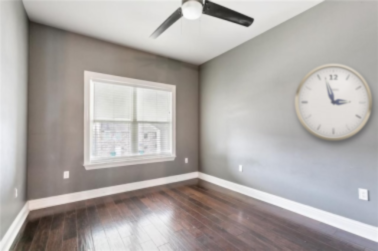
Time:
2:57
